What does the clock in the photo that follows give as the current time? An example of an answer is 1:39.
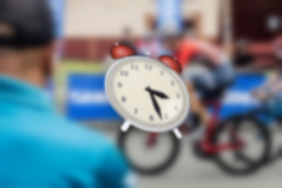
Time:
3:27
